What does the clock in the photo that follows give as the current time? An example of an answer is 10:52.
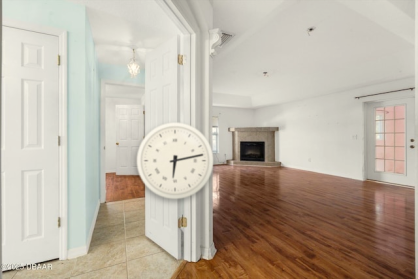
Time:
6:13
